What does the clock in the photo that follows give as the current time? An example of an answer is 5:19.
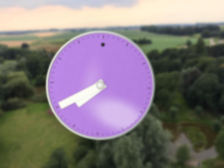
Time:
7:40
